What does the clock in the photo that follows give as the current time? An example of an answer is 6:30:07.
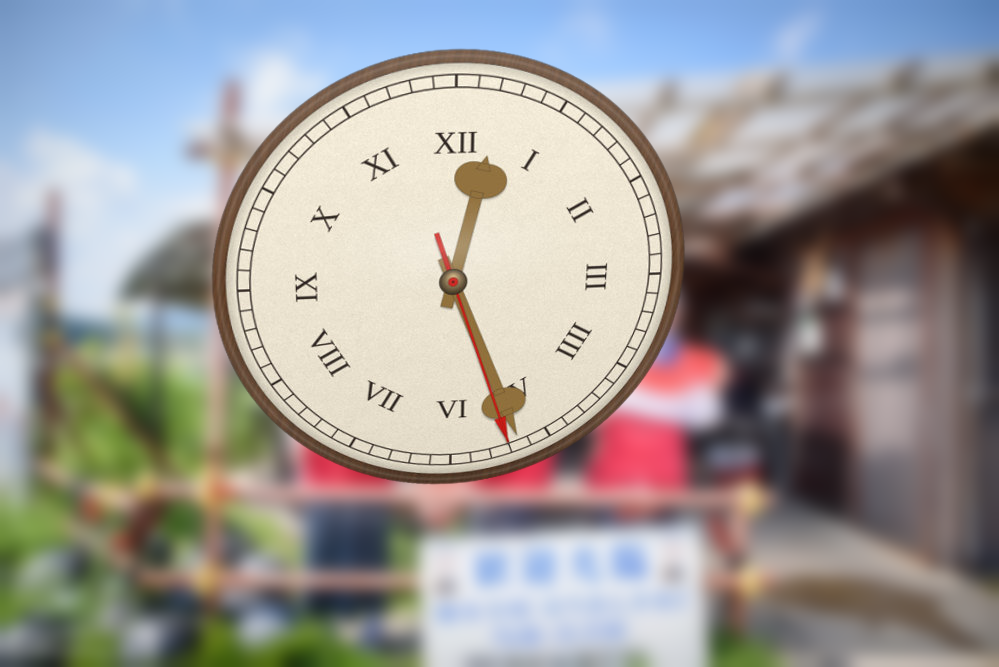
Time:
12:26:27
